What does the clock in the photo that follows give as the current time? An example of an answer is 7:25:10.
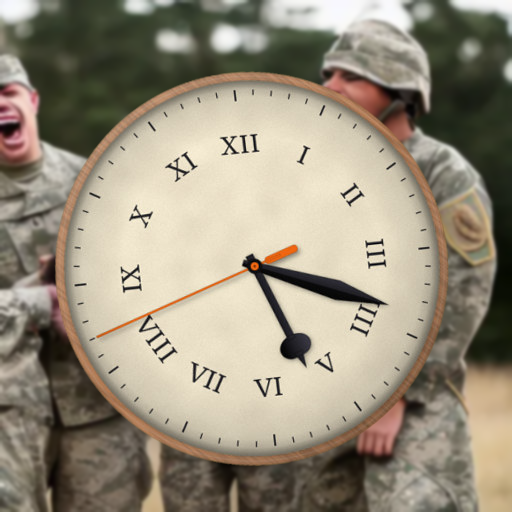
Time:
5:18:42
